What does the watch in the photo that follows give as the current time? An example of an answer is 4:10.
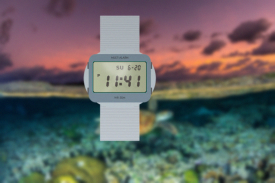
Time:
11:41
